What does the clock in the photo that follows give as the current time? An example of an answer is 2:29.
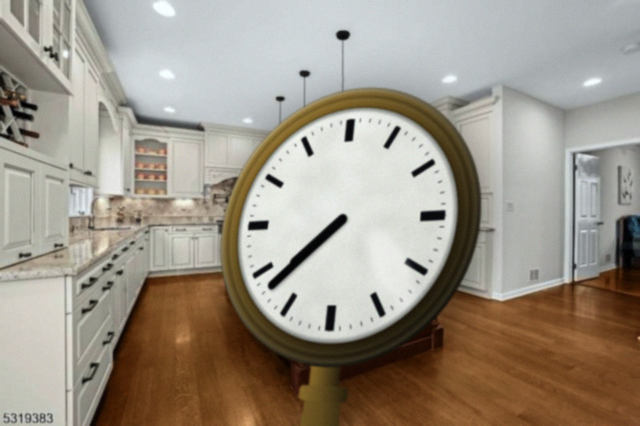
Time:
7:38
